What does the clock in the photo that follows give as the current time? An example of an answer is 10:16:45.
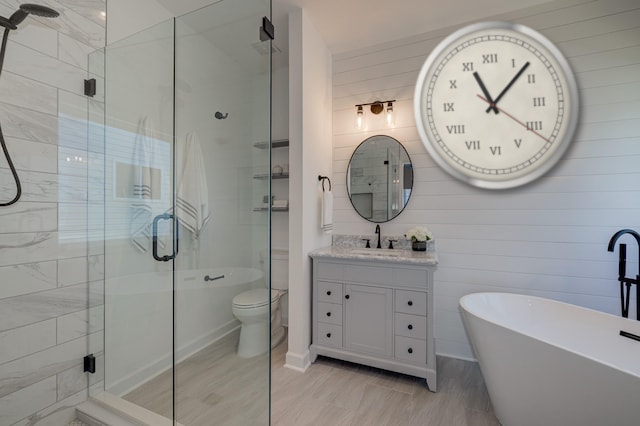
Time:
11:07:21
